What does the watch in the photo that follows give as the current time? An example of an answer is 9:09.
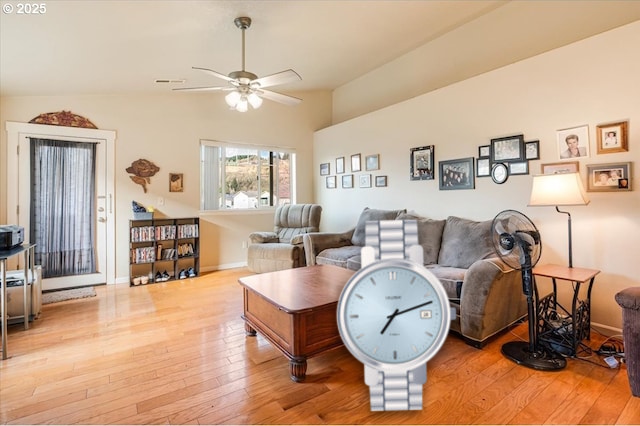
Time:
7:12
